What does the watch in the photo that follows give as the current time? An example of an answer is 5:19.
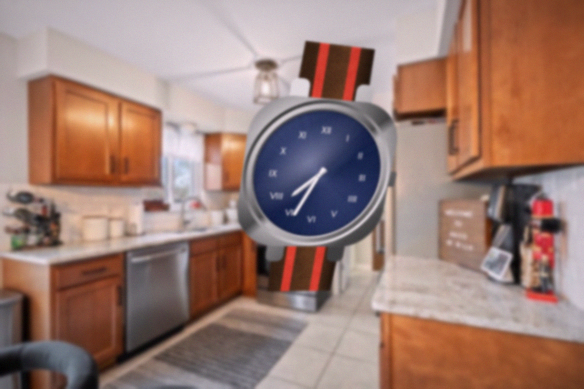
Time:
7:34
